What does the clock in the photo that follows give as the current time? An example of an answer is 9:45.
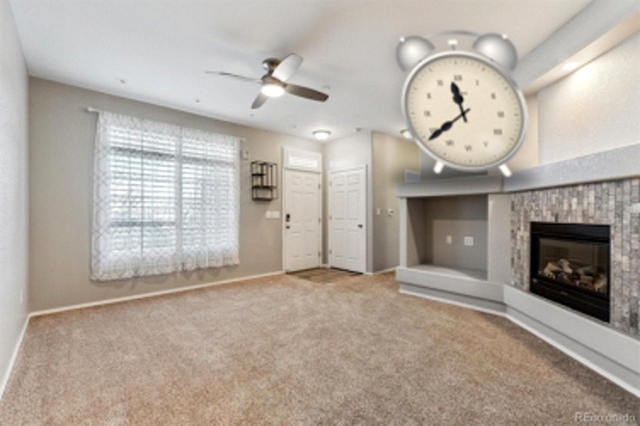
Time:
11:39
